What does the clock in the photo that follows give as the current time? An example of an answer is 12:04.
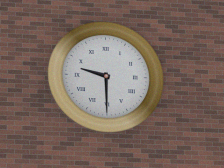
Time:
9:30
